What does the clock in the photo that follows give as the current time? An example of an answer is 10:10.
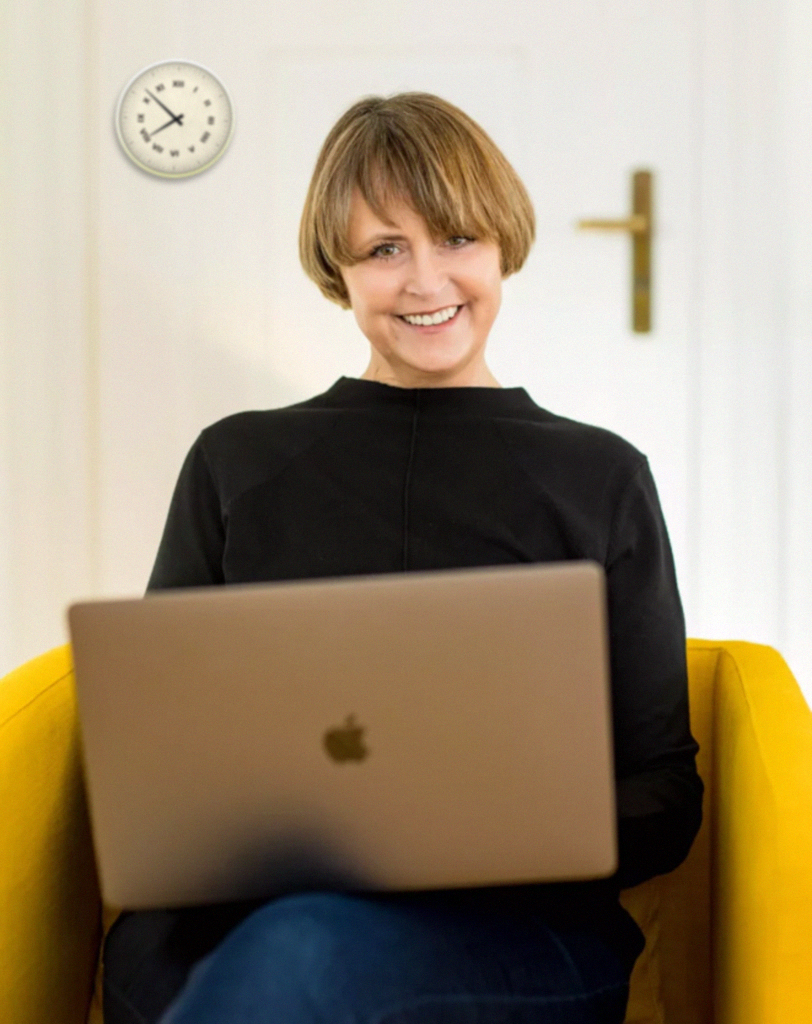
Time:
7:52
